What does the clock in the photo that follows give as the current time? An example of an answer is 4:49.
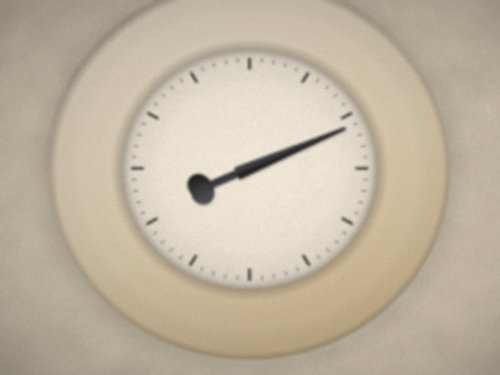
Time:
8:11
